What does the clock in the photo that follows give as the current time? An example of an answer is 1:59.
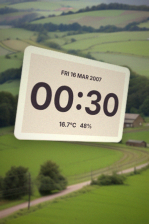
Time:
0:30
